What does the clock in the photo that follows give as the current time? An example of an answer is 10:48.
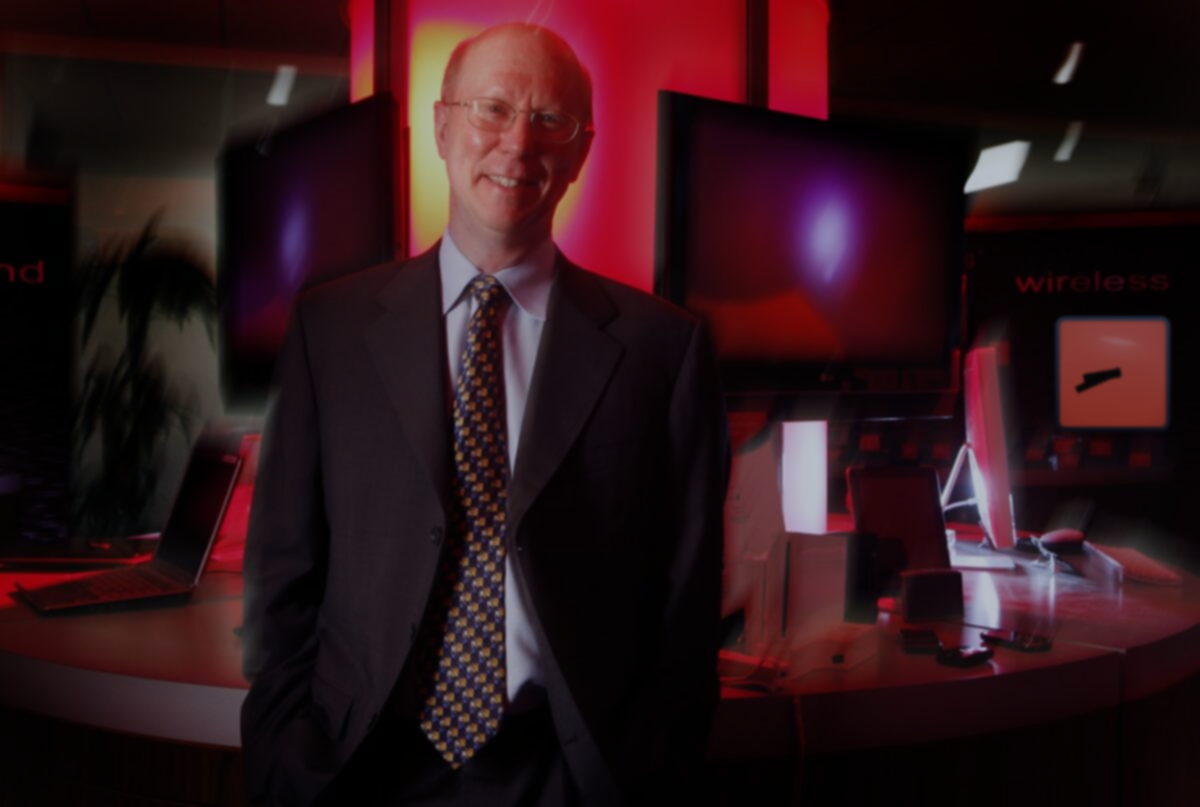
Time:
8:41
